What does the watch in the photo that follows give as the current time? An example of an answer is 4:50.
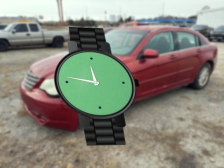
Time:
11:47
